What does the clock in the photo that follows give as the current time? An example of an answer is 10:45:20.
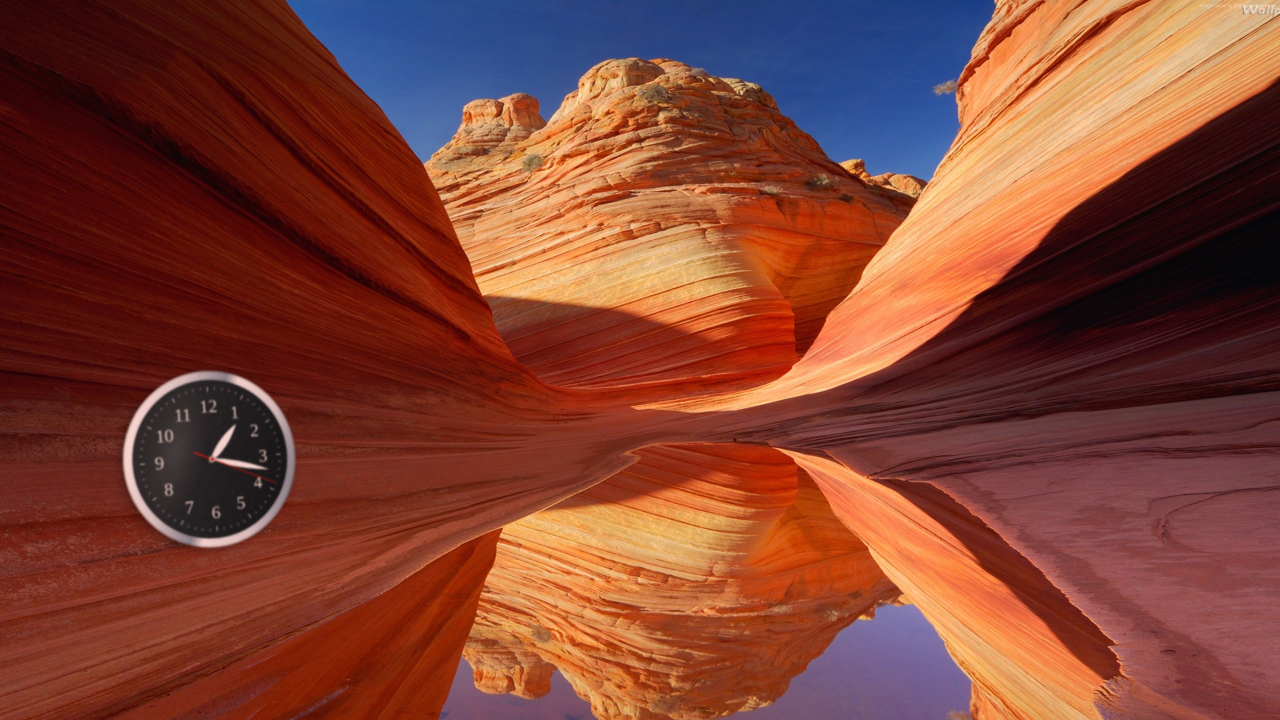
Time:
1:17:19
